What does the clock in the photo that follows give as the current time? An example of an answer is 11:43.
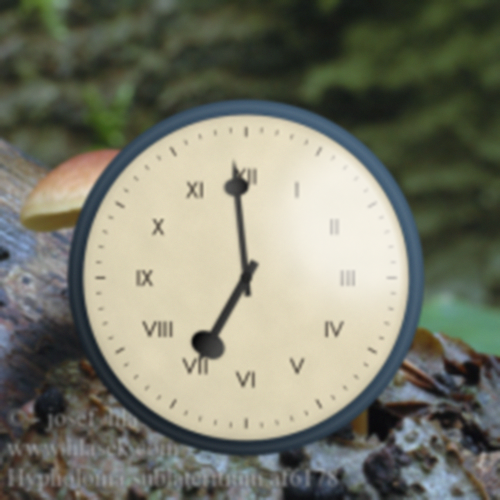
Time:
6:59
